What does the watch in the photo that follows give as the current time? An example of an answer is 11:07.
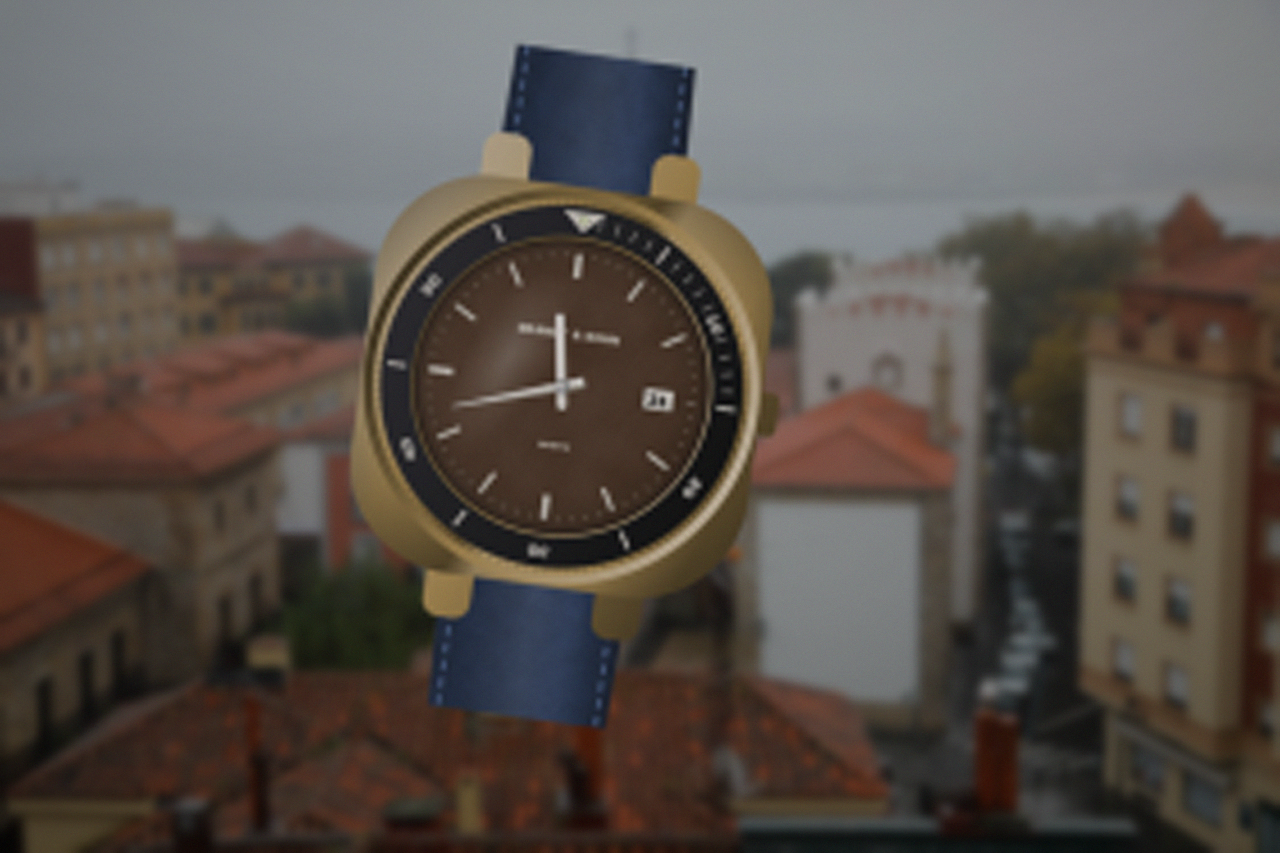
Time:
11:42
